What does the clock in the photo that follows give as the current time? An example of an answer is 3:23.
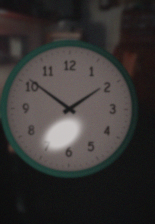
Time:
1:51
